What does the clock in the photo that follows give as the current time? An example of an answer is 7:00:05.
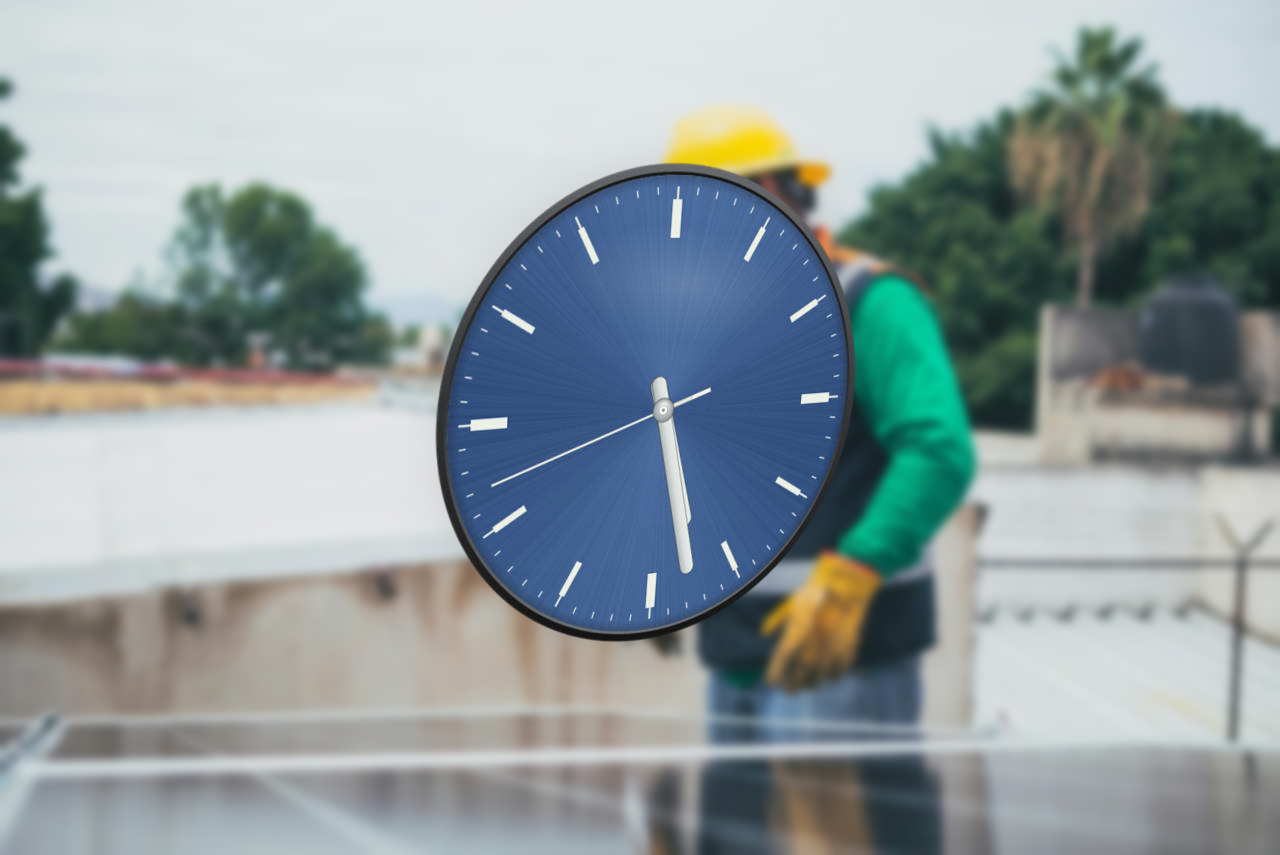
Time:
5:27:42
